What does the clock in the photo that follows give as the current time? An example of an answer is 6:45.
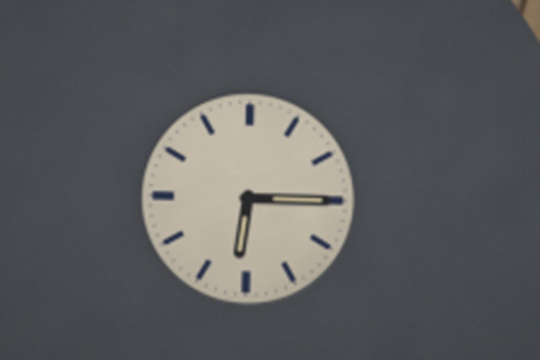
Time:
6:15
